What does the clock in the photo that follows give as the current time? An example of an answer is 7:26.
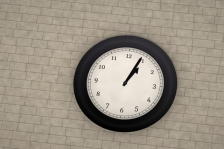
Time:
1:04
